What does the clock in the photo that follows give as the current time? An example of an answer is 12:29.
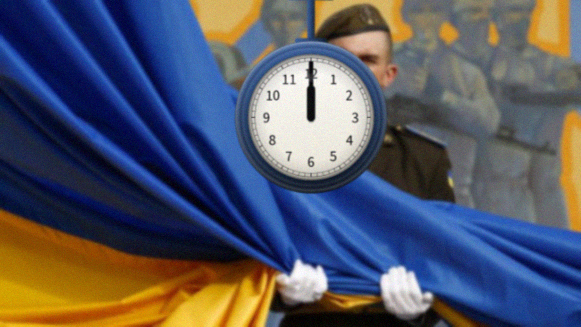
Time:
12:00
